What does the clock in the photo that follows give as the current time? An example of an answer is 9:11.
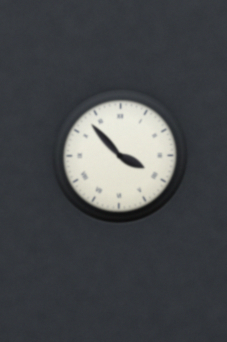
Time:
3:53
